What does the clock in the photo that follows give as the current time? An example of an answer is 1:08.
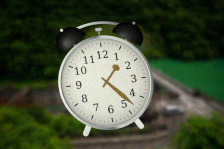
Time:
1:23
